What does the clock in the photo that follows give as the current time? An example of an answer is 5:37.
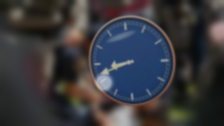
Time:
8:42
